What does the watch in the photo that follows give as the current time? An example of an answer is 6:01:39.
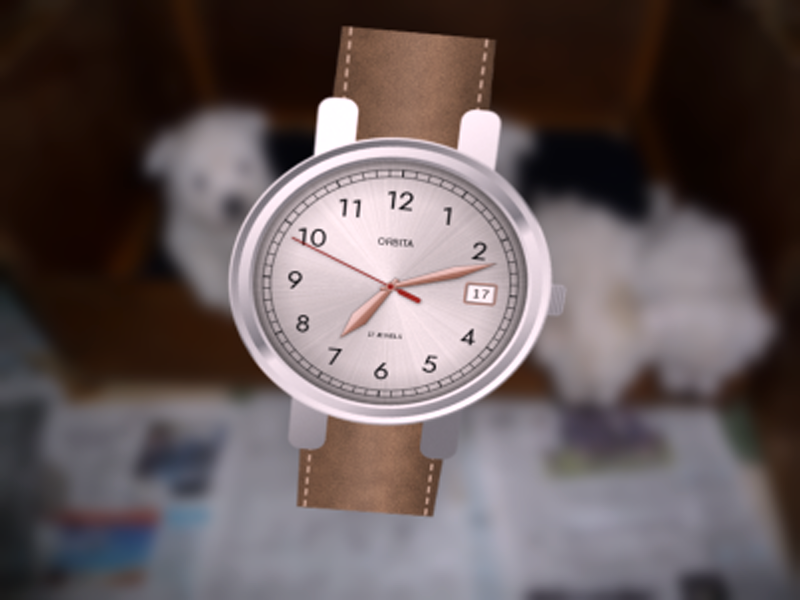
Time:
7:11:49
